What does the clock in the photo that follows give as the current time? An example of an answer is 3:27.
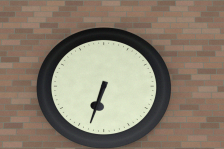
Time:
6:33
